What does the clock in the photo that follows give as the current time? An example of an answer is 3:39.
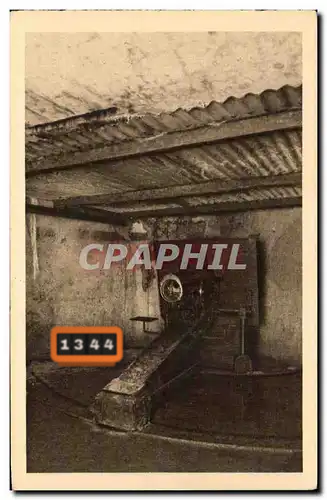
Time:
13:44
